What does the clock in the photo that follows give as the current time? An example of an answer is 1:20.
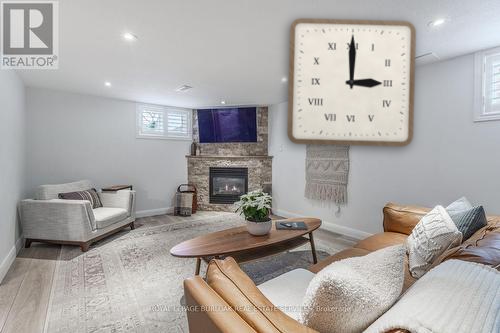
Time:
3:00
